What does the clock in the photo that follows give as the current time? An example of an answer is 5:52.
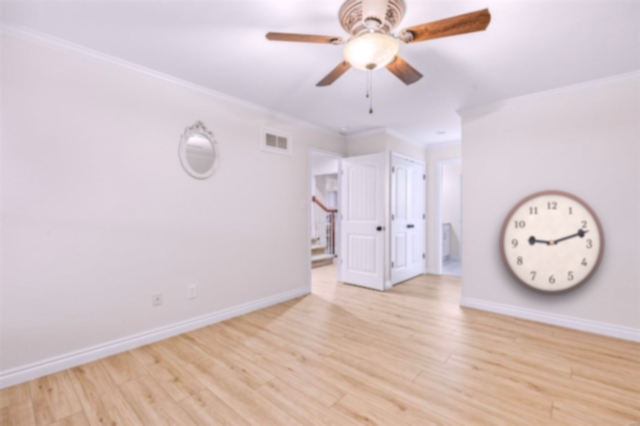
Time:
9:12
